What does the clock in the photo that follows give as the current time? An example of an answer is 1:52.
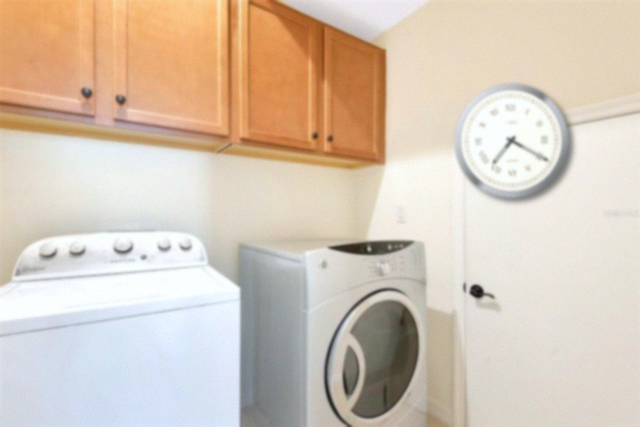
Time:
7:20
